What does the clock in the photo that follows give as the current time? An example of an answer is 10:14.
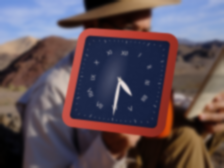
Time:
4:30
